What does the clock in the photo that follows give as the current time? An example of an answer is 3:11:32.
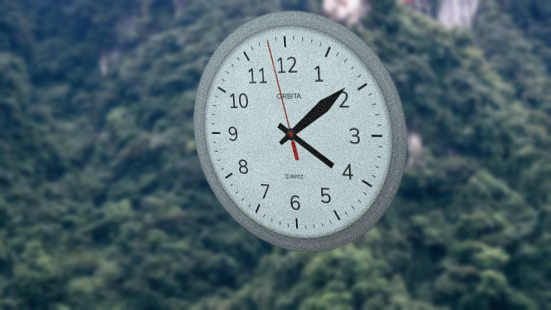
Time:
4:08:58
